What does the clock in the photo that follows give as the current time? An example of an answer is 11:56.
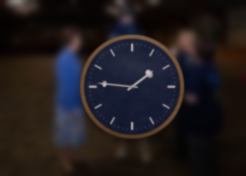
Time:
1:46
